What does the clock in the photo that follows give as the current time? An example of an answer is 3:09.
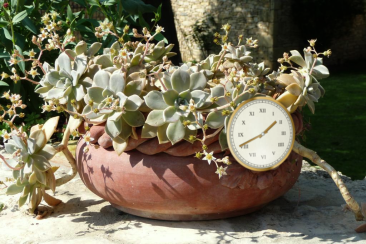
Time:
1:41
